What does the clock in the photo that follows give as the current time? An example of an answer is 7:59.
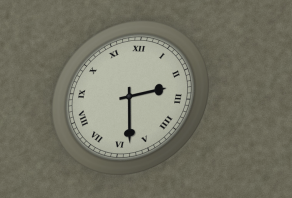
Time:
2:28
